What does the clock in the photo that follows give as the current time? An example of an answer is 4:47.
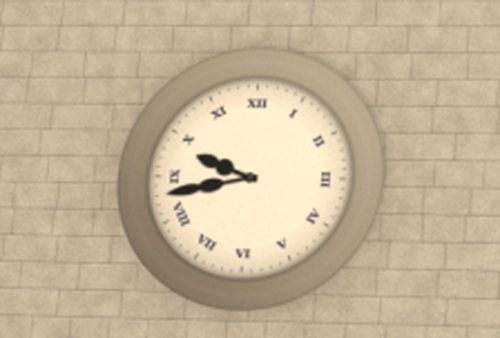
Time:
9:43
